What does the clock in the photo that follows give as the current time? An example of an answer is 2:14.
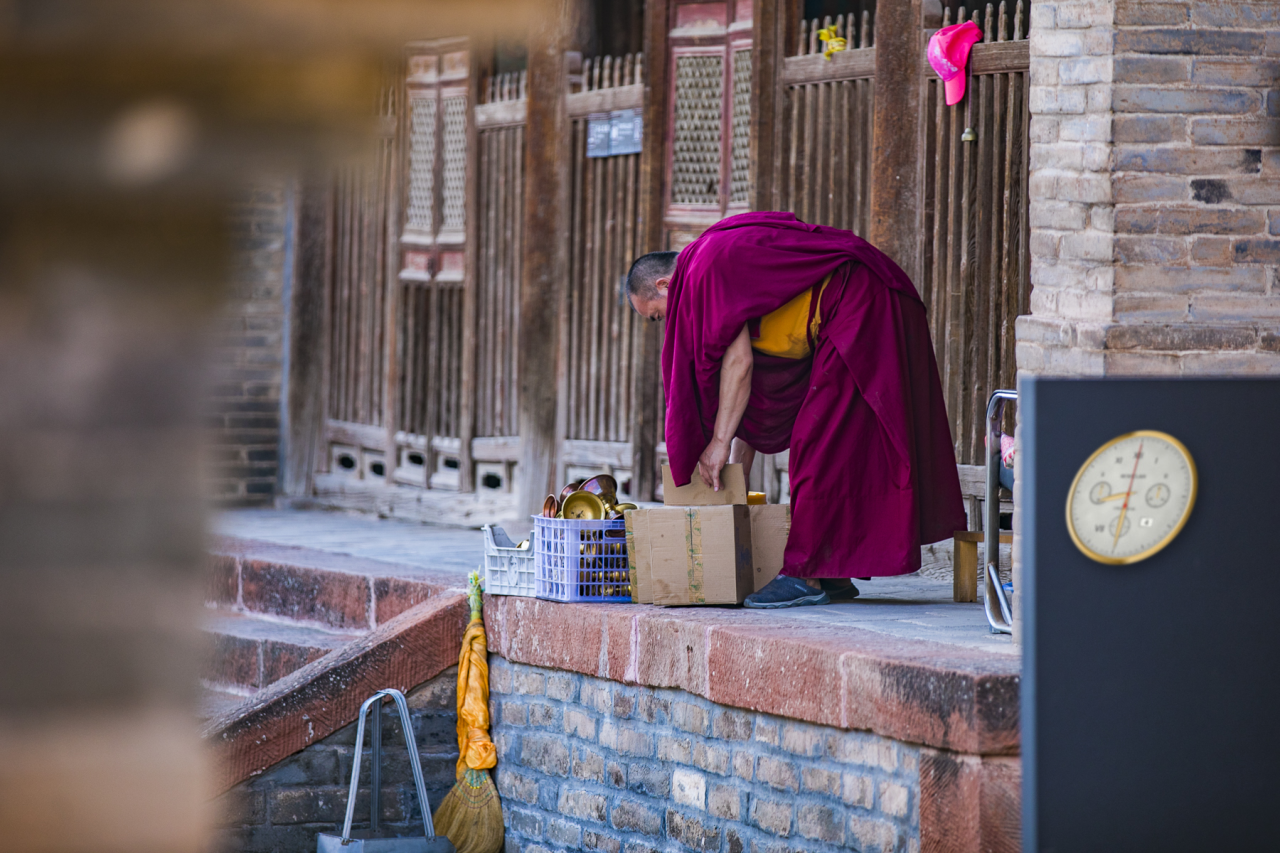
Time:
8:30
